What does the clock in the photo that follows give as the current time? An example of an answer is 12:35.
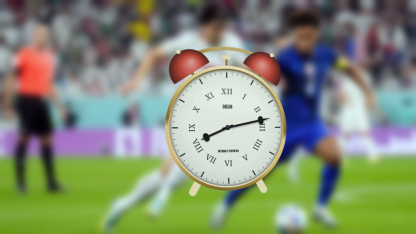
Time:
8:13
